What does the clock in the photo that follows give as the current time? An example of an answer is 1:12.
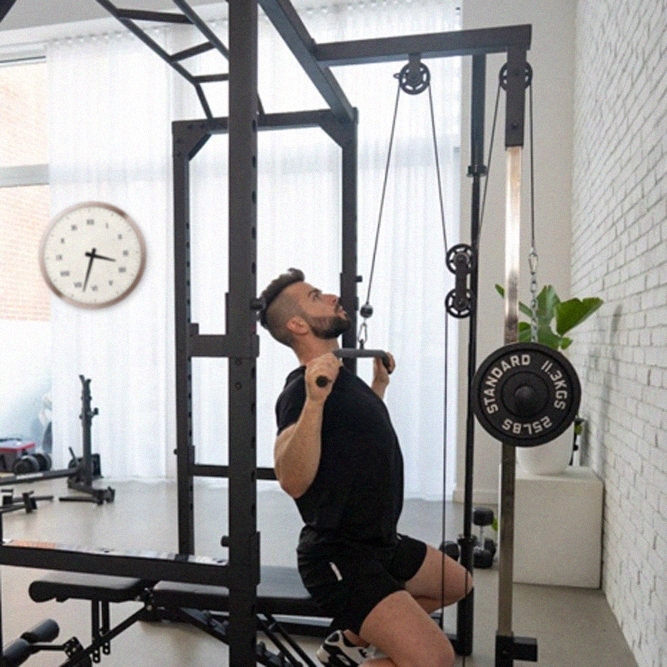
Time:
3:33
